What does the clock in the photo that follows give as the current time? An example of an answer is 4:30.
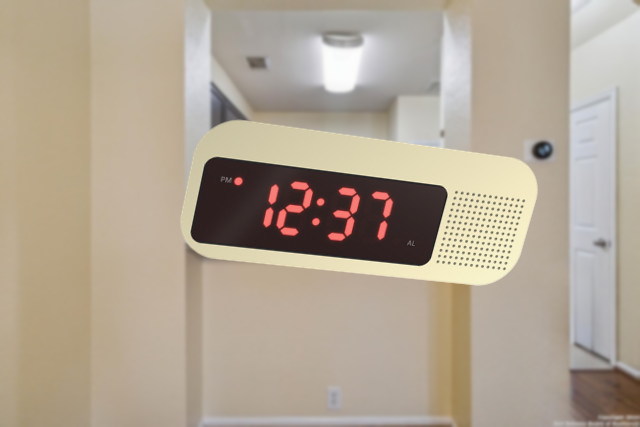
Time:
12:37
